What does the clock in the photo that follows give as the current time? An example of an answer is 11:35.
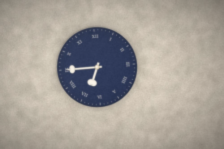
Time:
6:45
